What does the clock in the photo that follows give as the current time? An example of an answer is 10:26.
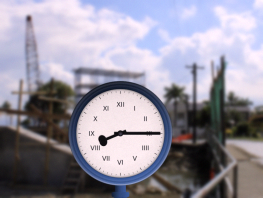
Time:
8:15
